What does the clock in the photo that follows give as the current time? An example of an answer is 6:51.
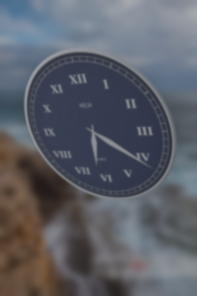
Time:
6:21
